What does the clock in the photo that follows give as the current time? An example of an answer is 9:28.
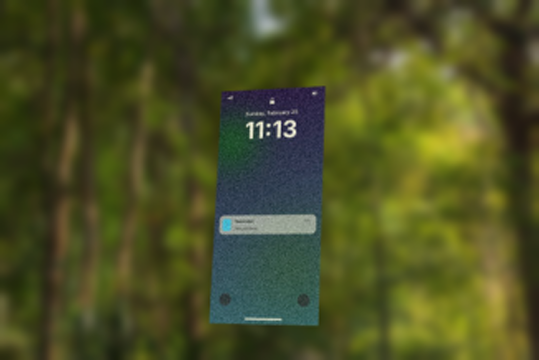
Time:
11:13
